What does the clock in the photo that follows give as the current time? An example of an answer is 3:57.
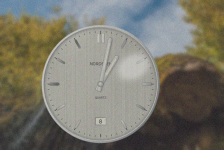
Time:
1:02
